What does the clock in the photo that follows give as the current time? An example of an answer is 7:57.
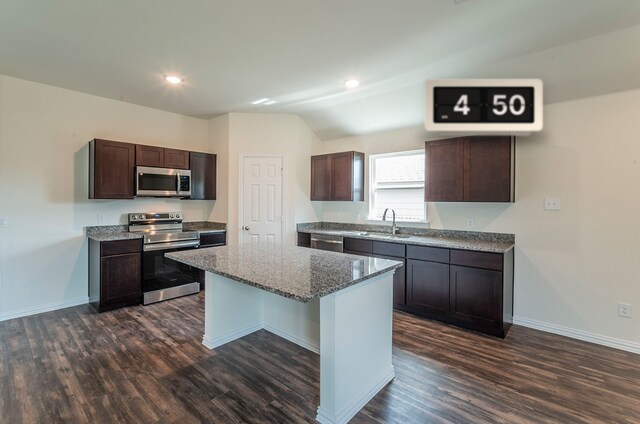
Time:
4:50
